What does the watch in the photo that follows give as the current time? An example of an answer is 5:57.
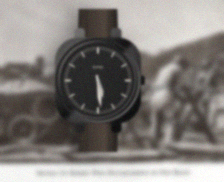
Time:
5:29
